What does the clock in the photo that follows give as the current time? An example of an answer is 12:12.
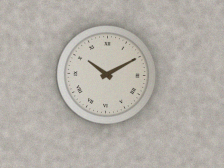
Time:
10:10
